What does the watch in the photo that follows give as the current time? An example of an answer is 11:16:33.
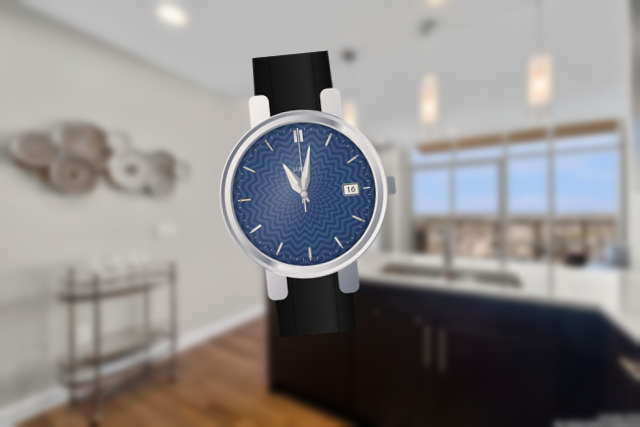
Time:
11:02:00
